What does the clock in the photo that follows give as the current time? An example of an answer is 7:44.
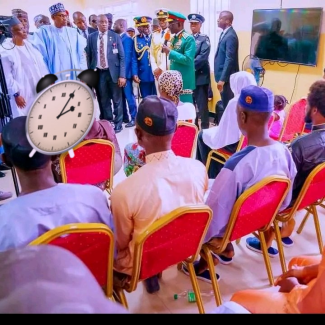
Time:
2:04
